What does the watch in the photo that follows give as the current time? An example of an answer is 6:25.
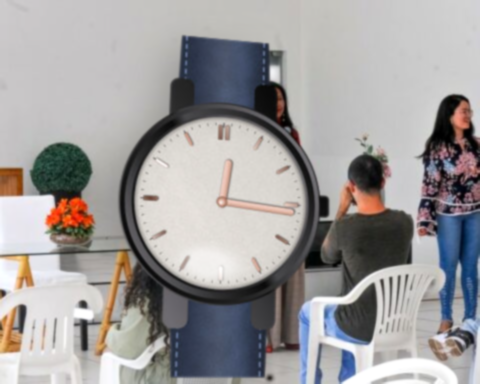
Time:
12:16
